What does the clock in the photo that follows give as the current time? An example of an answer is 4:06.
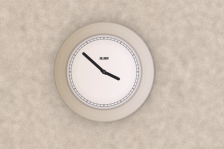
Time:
3:52
